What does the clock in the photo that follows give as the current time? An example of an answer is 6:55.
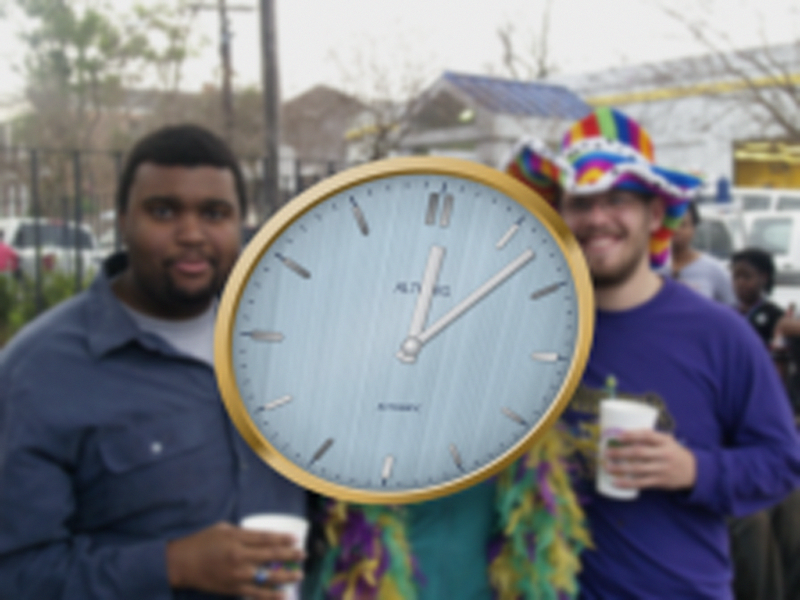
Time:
12:07
